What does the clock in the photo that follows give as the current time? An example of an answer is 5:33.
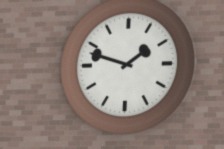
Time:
1:48
